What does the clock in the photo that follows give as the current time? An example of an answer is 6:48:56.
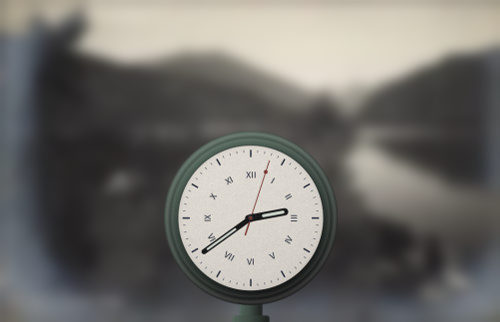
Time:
2:39:03
